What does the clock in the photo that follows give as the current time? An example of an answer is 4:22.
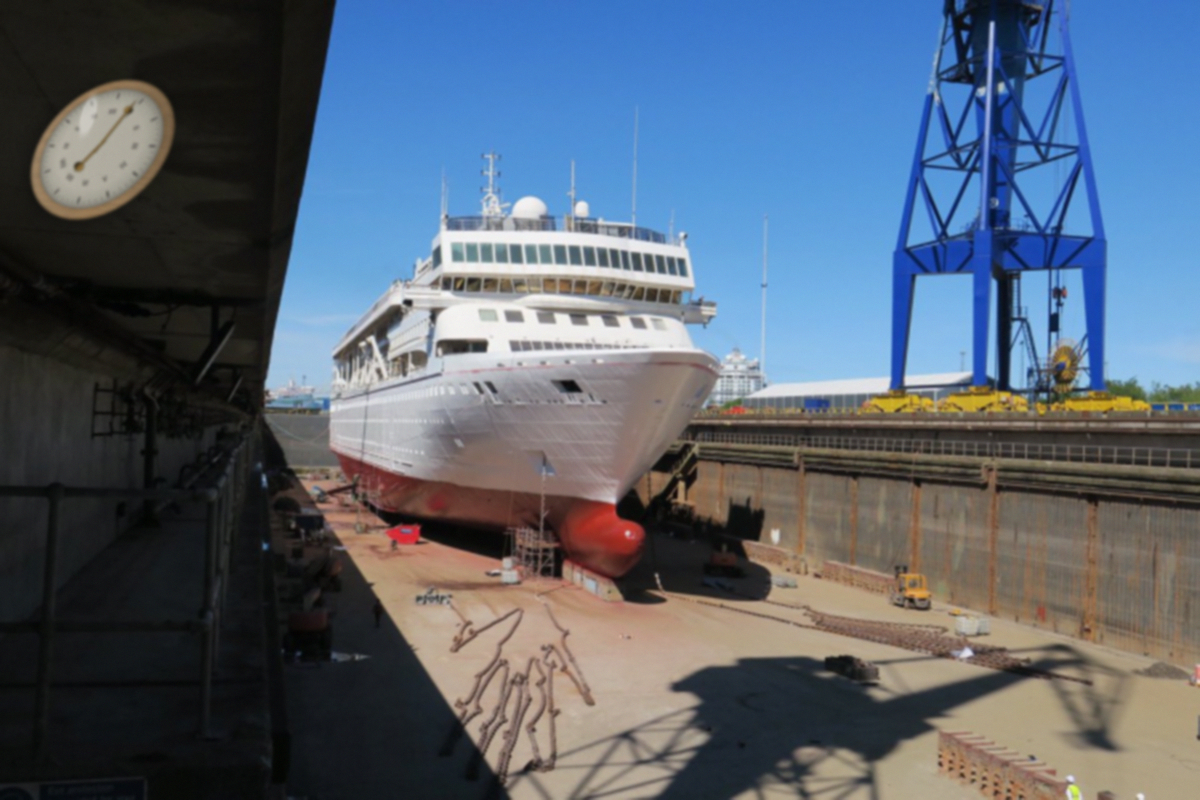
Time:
7:04
